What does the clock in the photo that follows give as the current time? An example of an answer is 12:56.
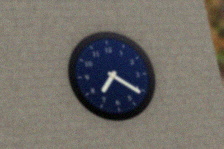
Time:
7:21
